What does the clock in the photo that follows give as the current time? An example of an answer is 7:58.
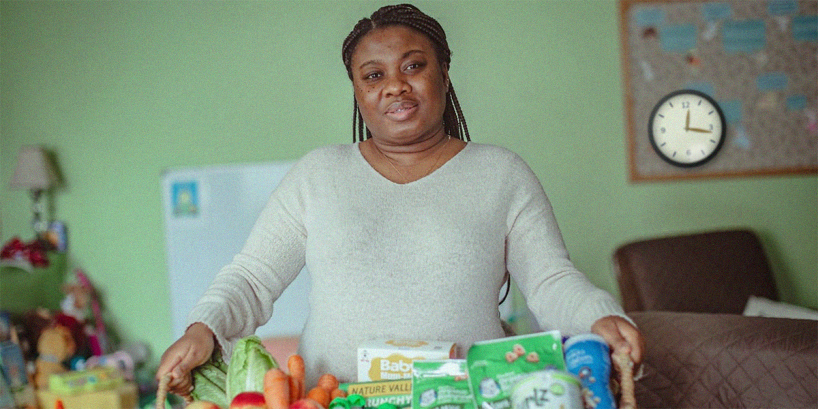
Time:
12:17
